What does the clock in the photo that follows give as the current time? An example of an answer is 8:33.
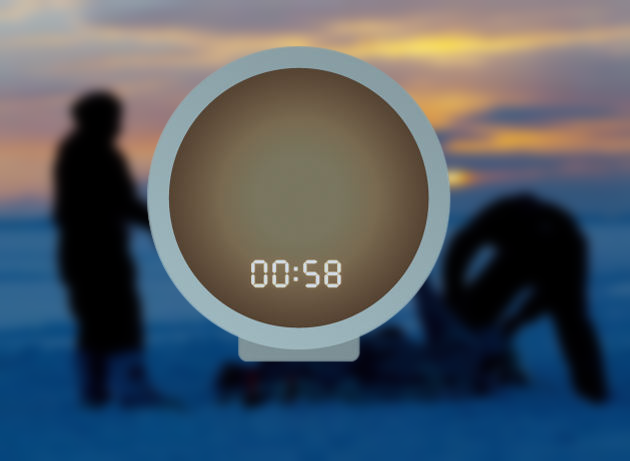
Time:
0:58
